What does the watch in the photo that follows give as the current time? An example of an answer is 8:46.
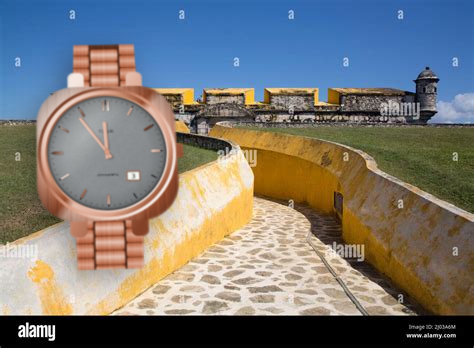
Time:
11:54
